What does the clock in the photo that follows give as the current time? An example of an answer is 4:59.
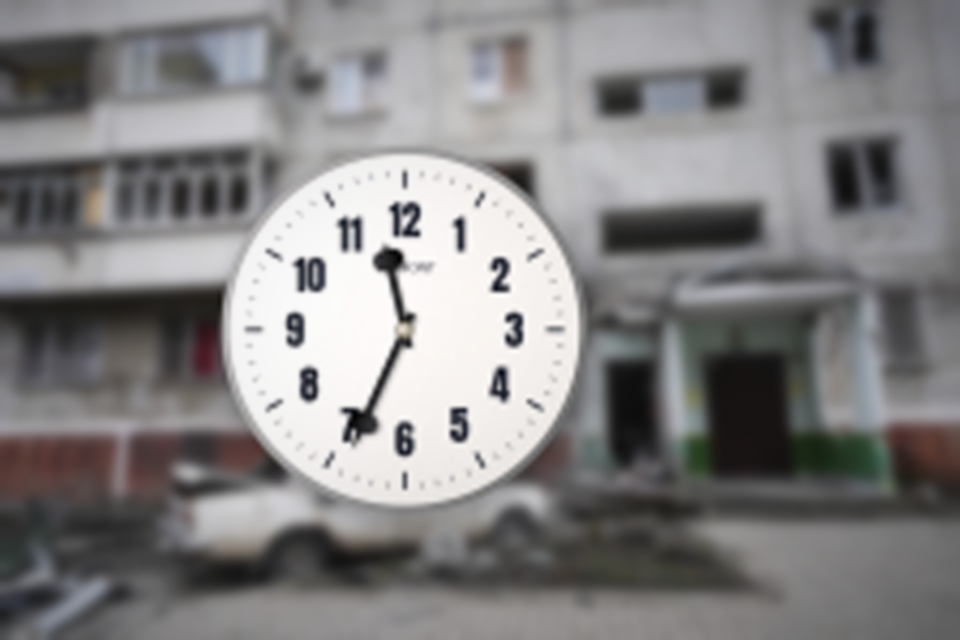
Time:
11:34
